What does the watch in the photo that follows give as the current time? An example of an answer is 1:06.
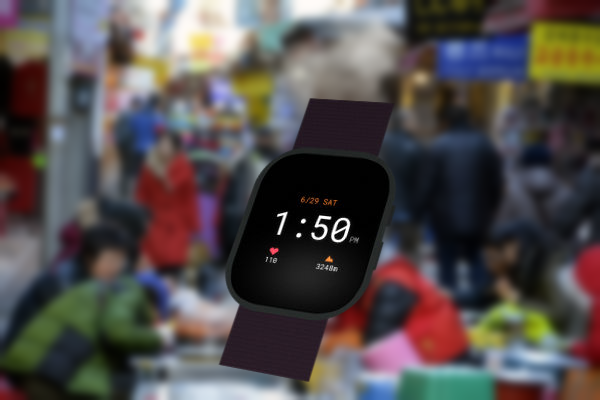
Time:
1:50
